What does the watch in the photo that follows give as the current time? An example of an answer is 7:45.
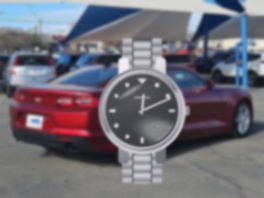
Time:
12:11
